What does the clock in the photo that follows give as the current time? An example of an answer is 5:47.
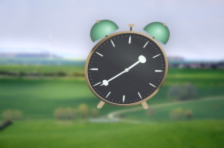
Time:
1:39
